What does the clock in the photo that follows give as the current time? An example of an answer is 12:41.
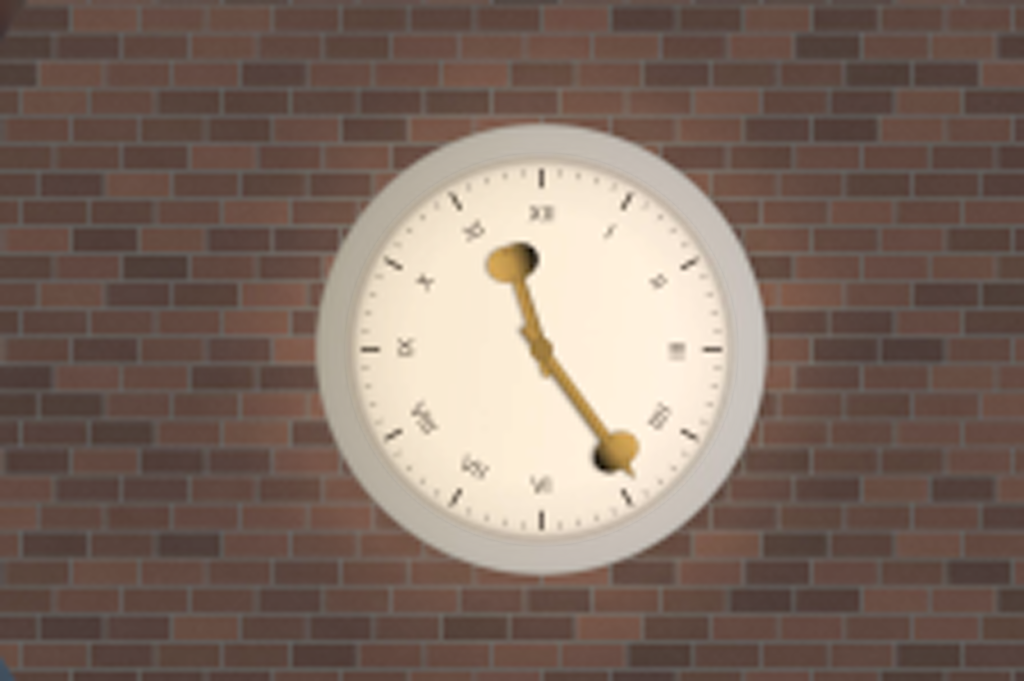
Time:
11:24
